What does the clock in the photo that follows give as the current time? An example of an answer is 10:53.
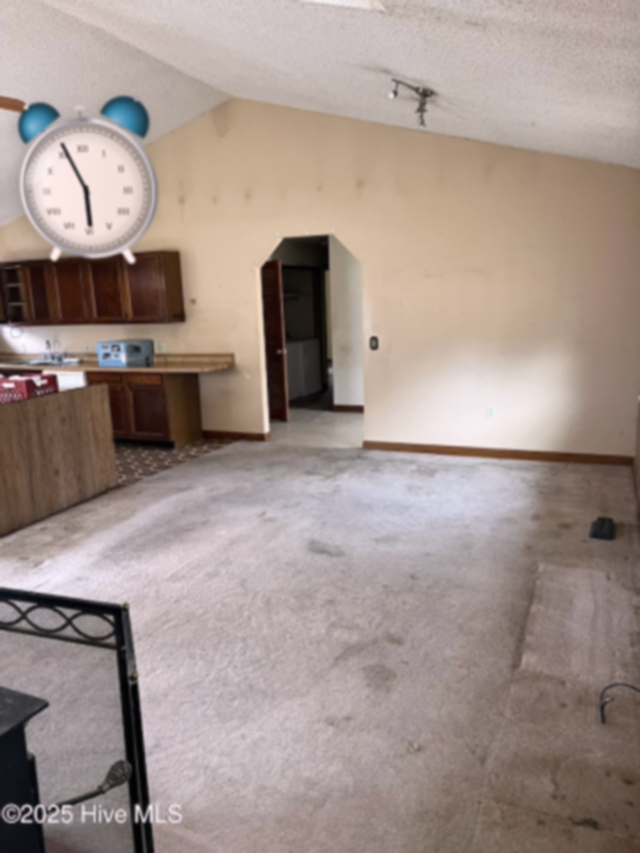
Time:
5:56
